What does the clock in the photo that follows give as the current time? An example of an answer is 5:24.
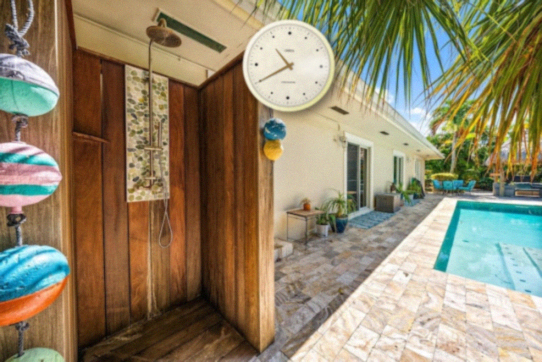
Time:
10:40
